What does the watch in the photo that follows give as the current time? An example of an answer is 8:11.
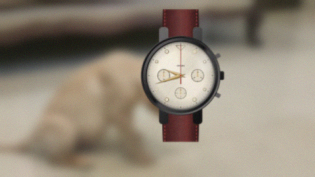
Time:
9:42
